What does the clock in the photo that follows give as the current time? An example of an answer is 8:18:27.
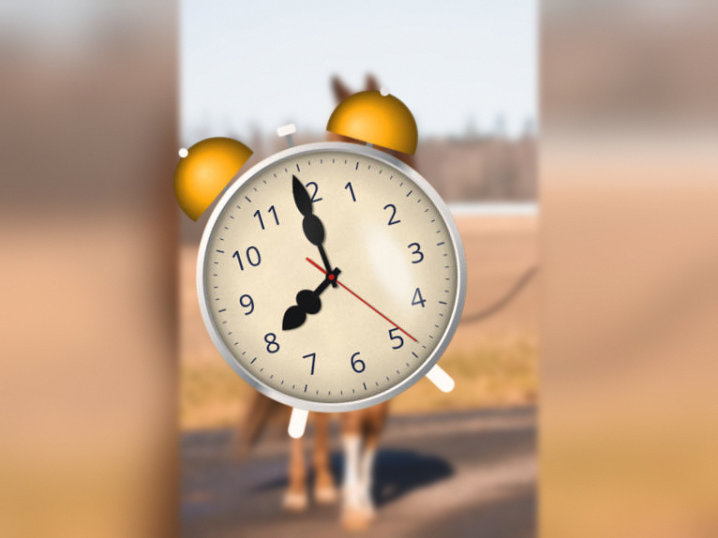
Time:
7:59:24
